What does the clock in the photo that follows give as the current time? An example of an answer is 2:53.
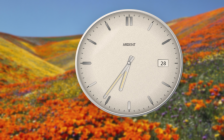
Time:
6:36
